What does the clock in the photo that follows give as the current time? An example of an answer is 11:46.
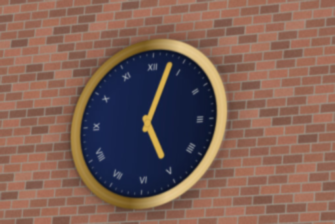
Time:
5:03
